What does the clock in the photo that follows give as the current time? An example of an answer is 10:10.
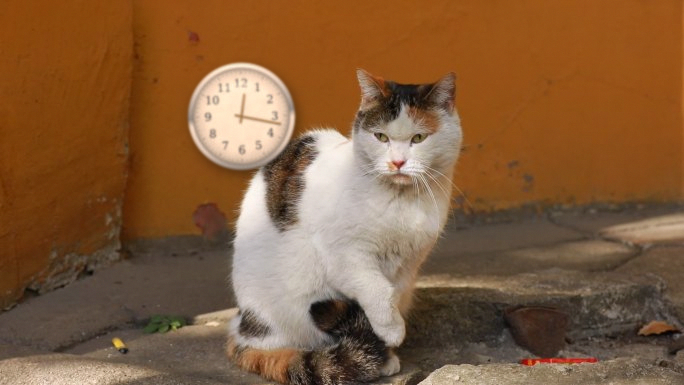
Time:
12:17
